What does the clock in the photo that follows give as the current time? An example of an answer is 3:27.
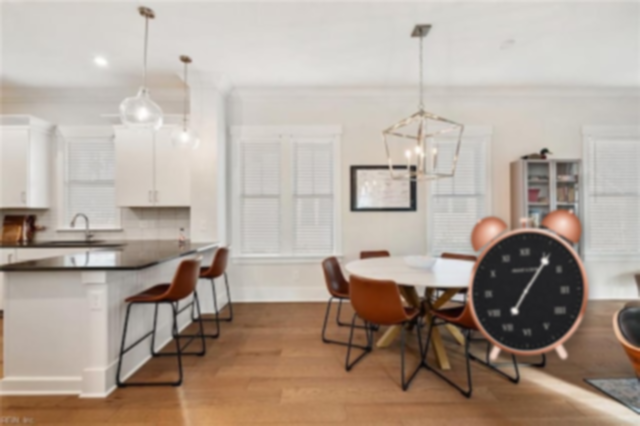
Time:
7:06
